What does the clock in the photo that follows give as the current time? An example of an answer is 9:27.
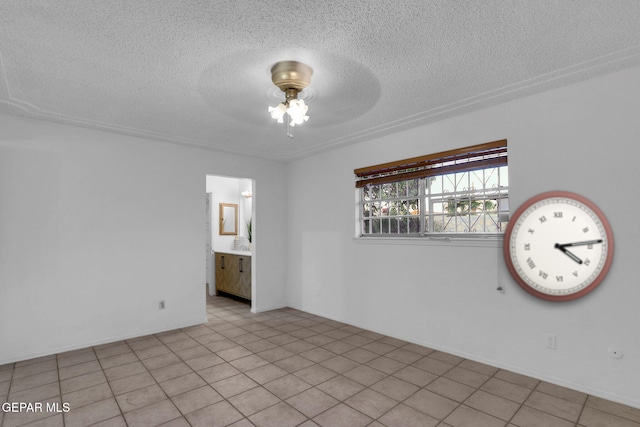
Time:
4:14
